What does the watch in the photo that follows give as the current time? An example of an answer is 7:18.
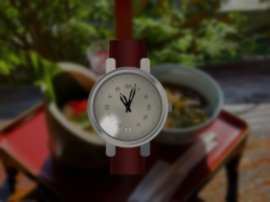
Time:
11:03
